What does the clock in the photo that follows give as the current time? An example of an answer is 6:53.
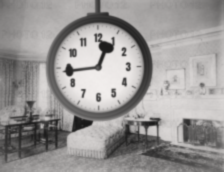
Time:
12:44
